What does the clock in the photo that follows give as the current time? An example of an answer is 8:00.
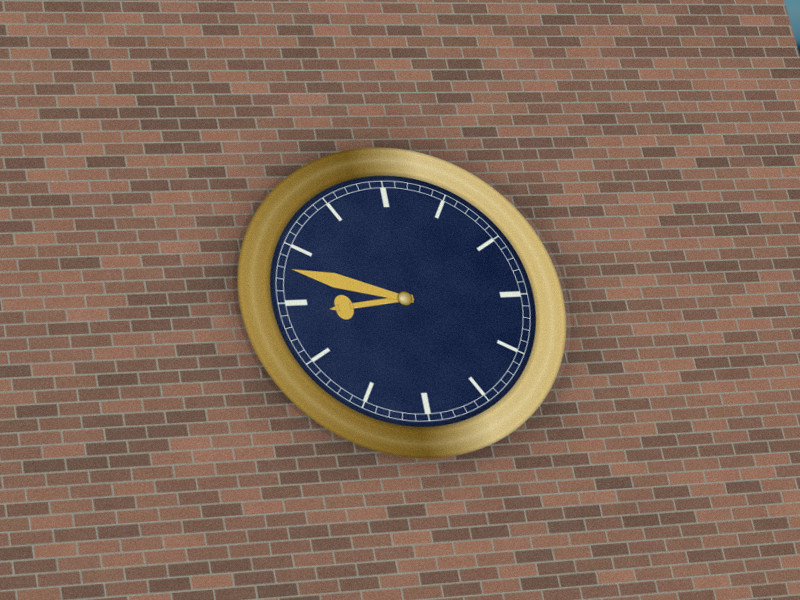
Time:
8:48
